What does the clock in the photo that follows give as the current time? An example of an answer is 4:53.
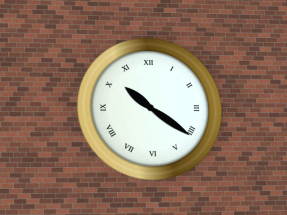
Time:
10:21
